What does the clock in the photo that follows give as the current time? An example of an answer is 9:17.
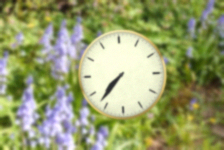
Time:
7:37
